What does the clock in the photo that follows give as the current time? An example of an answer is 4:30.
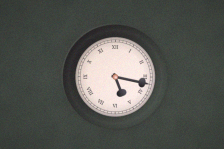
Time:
5:17
